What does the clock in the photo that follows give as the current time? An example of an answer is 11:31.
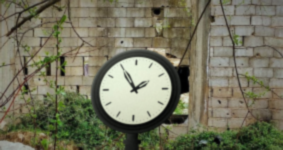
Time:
1:55
